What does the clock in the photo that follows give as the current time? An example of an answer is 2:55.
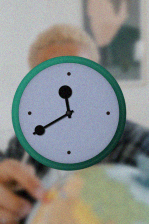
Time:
11:40
